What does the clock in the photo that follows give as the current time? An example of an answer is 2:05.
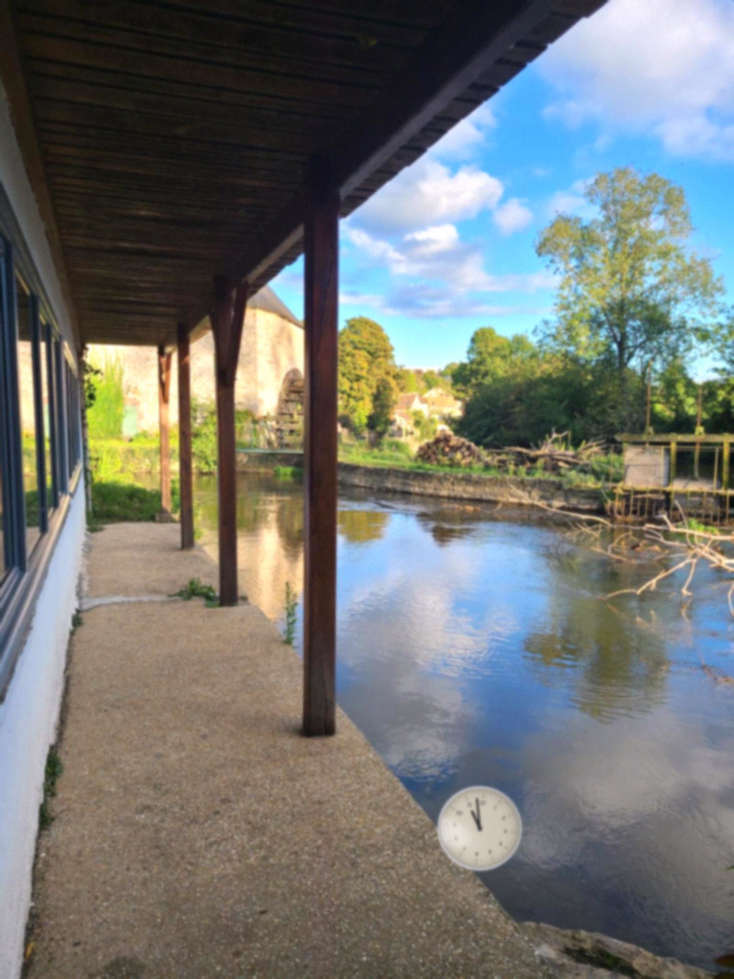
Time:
10:58
